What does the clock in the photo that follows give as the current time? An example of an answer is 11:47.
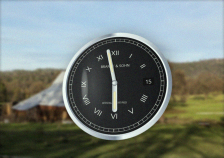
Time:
5:58
